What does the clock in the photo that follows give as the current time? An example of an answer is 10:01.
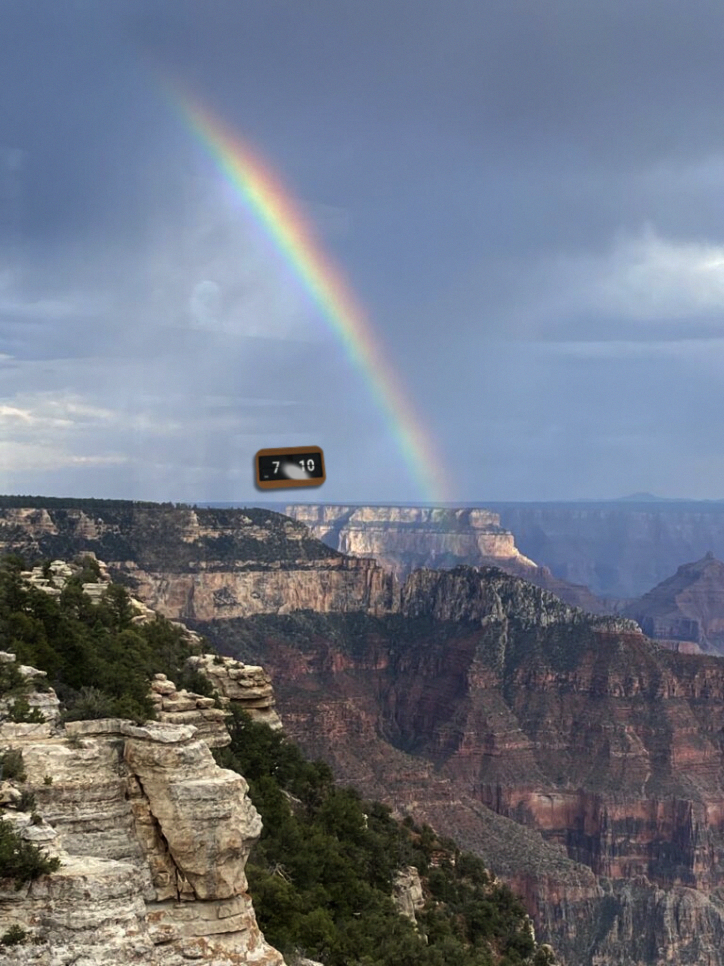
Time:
7:10
